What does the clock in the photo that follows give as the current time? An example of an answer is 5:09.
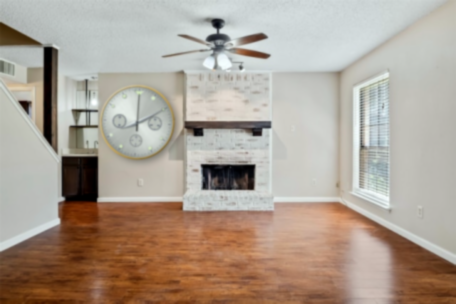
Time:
8:10
